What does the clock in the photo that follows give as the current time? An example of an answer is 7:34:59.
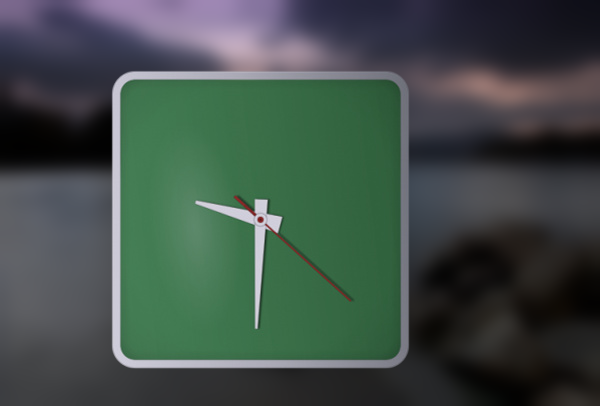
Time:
9:30:22
